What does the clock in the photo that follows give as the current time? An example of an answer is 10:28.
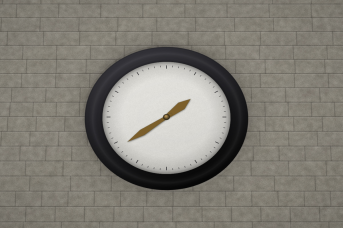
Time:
1:39
